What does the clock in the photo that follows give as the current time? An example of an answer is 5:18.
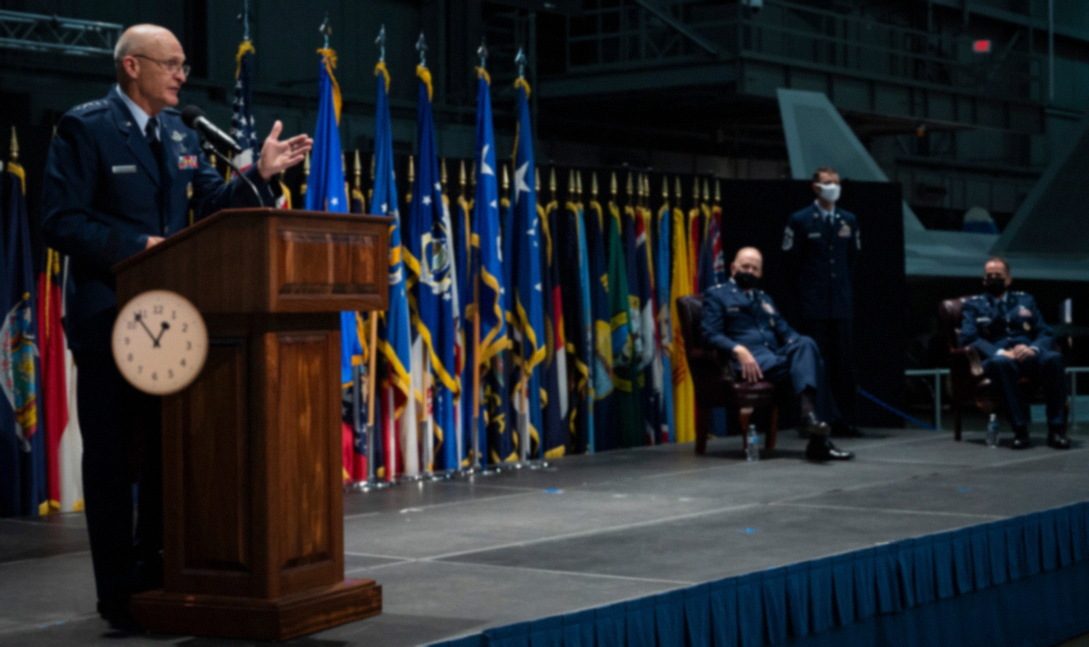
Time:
12:53
